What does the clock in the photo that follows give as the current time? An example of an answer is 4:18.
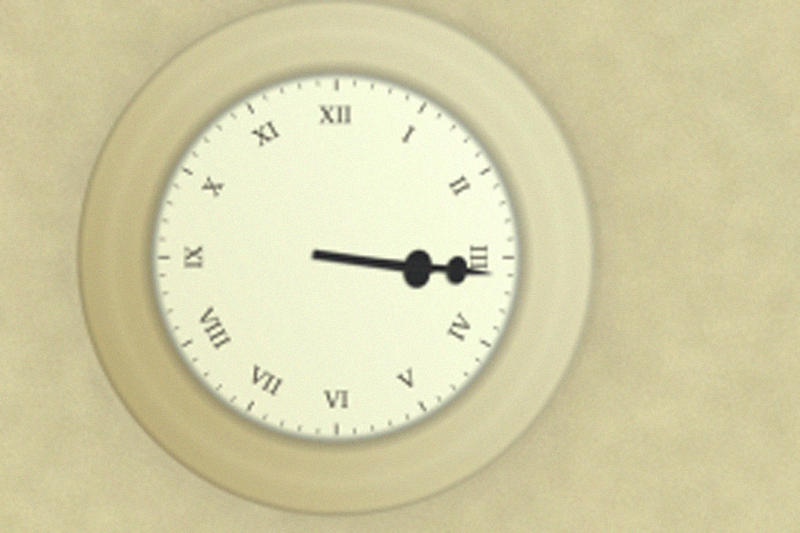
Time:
3:16
